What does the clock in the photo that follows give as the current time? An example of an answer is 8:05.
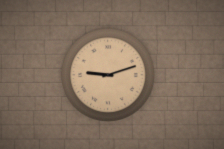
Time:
9:12
